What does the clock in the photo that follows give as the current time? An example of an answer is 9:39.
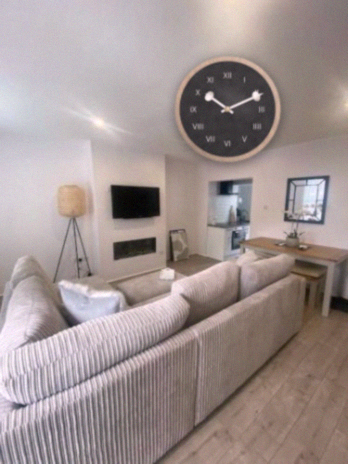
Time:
10:11
